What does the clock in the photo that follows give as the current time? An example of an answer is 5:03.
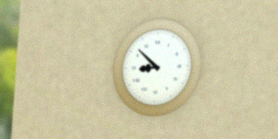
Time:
8:52
